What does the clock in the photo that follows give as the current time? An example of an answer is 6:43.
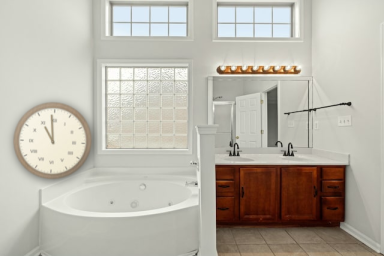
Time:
10:59
